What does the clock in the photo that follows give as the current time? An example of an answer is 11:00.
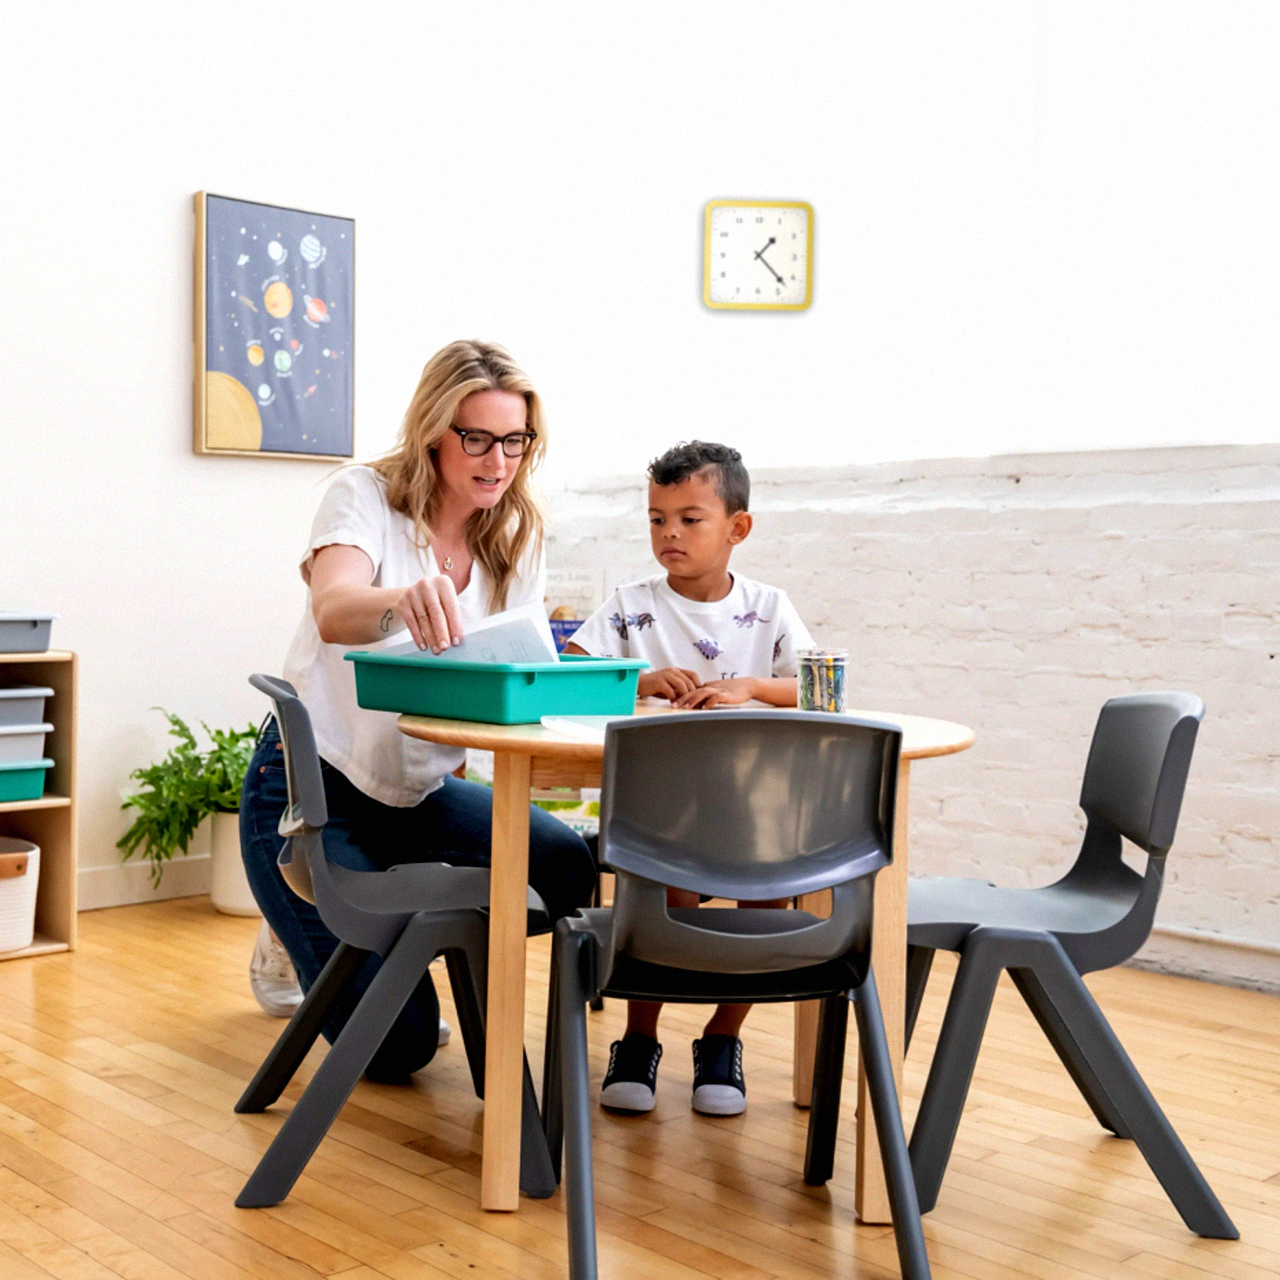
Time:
1:23
